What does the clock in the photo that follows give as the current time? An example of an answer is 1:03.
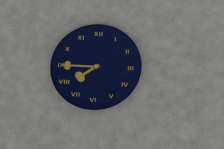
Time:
7:45
